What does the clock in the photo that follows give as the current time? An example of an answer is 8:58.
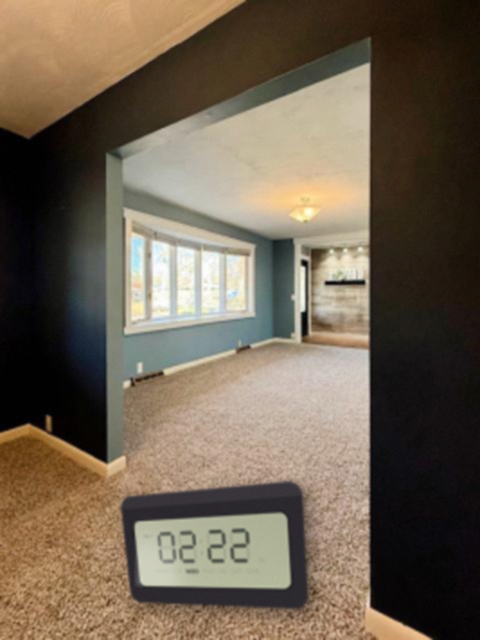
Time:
2:22
